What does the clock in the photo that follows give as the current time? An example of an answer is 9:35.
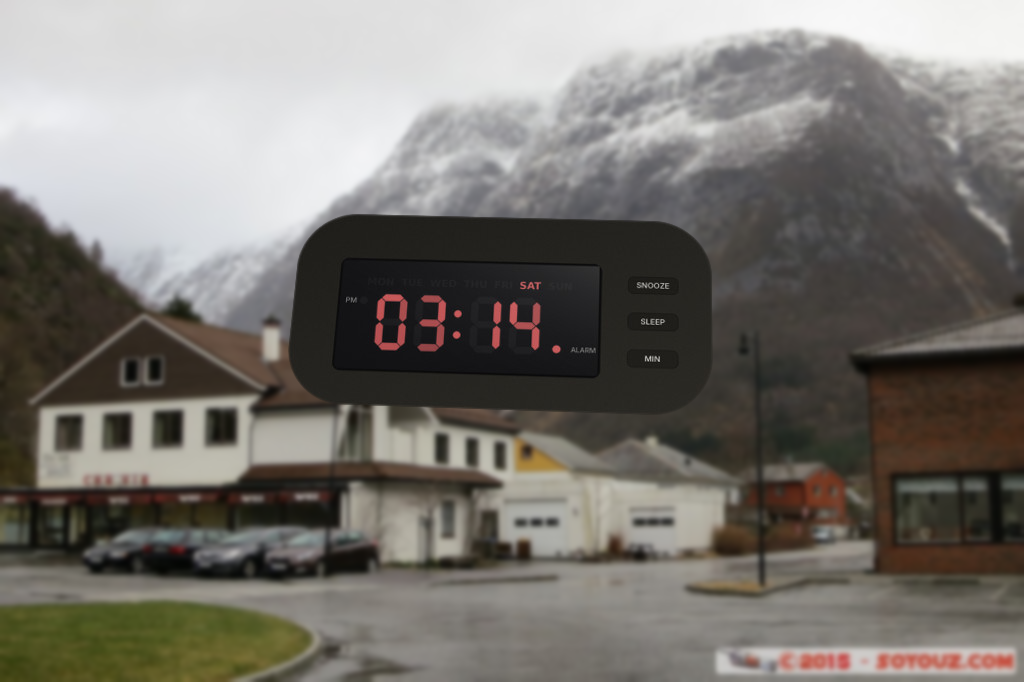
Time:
3:14
